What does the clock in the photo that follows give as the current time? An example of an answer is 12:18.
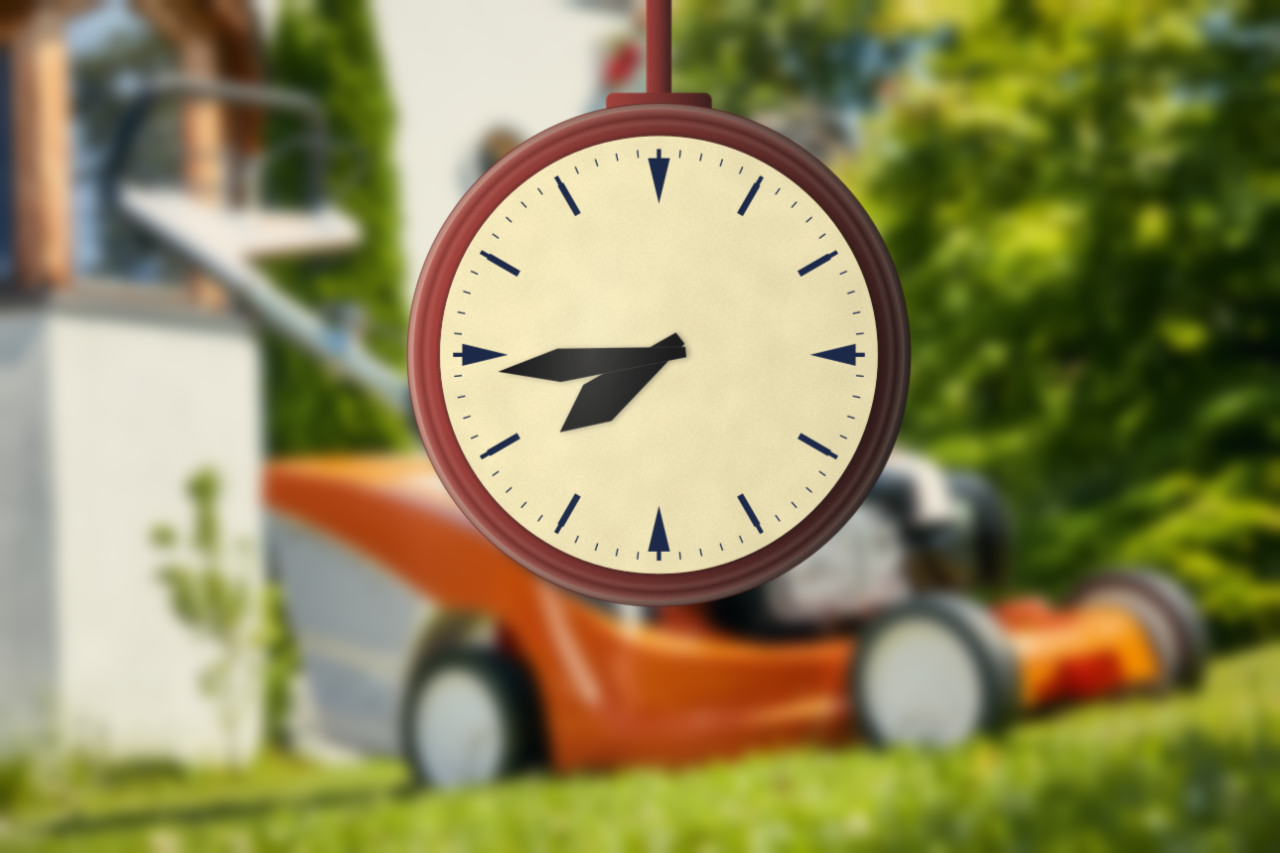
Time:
7:44
